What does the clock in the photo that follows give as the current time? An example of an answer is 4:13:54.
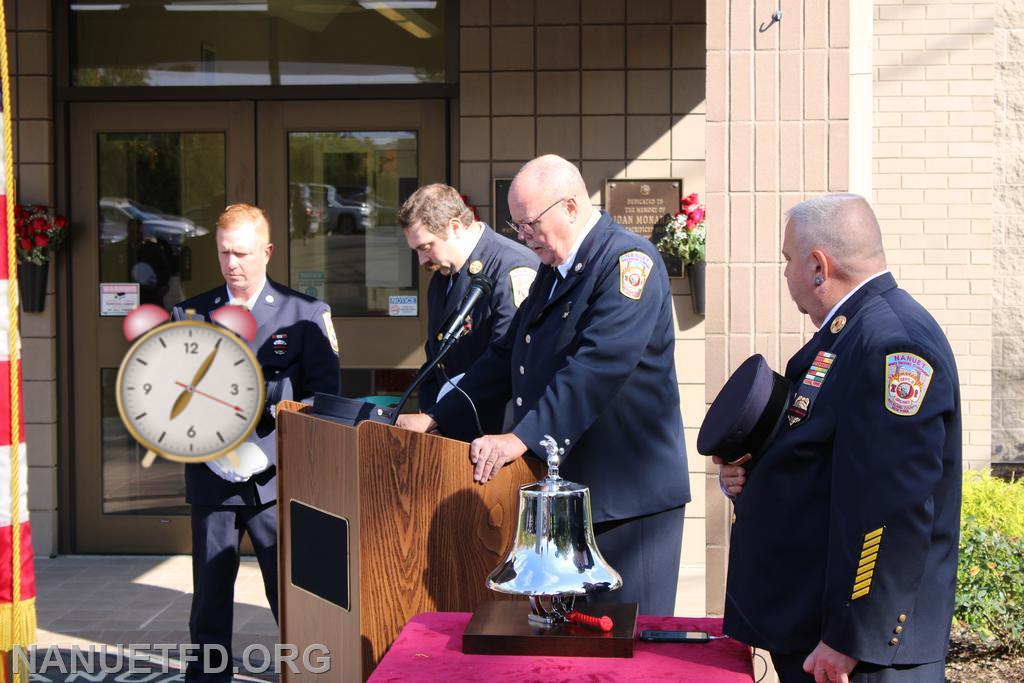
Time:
7:05:19
